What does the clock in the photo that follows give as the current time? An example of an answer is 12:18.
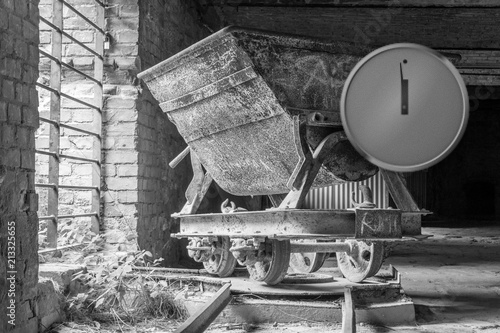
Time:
11:59
